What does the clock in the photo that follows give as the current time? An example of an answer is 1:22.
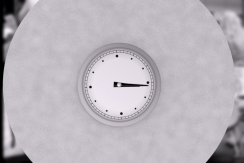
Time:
3:16
